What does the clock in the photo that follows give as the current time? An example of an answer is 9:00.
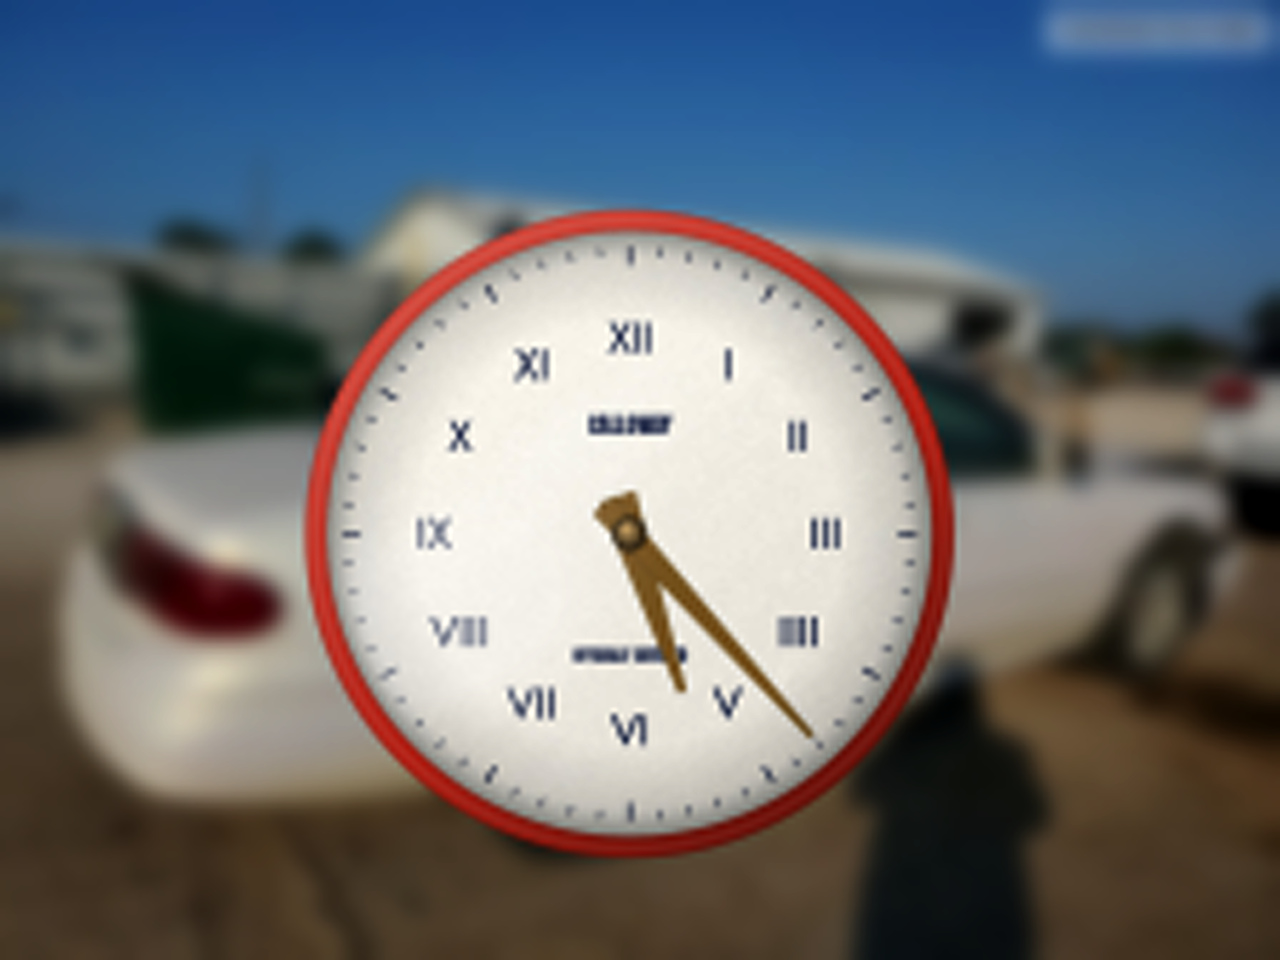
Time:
5:23
